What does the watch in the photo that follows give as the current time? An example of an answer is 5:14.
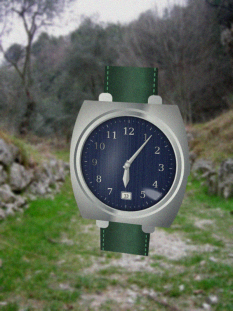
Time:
6:06
